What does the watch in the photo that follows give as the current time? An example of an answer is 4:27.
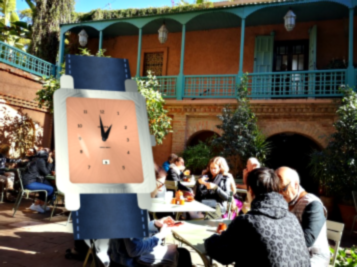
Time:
12:59
